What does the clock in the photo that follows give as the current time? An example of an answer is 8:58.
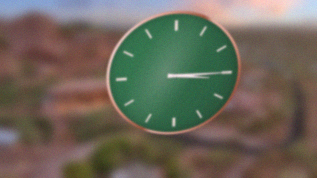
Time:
3:15
